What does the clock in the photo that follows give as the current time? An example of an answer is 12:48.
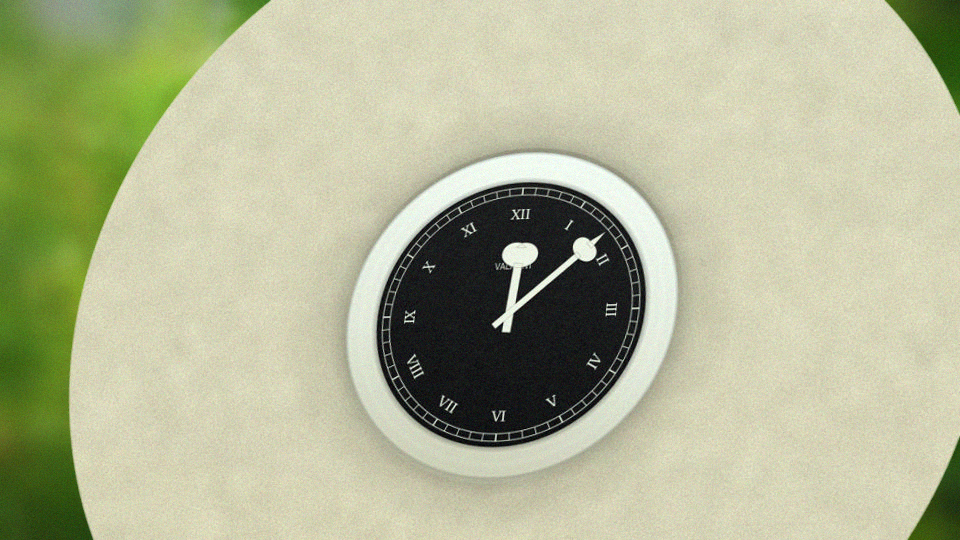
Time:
12:08
